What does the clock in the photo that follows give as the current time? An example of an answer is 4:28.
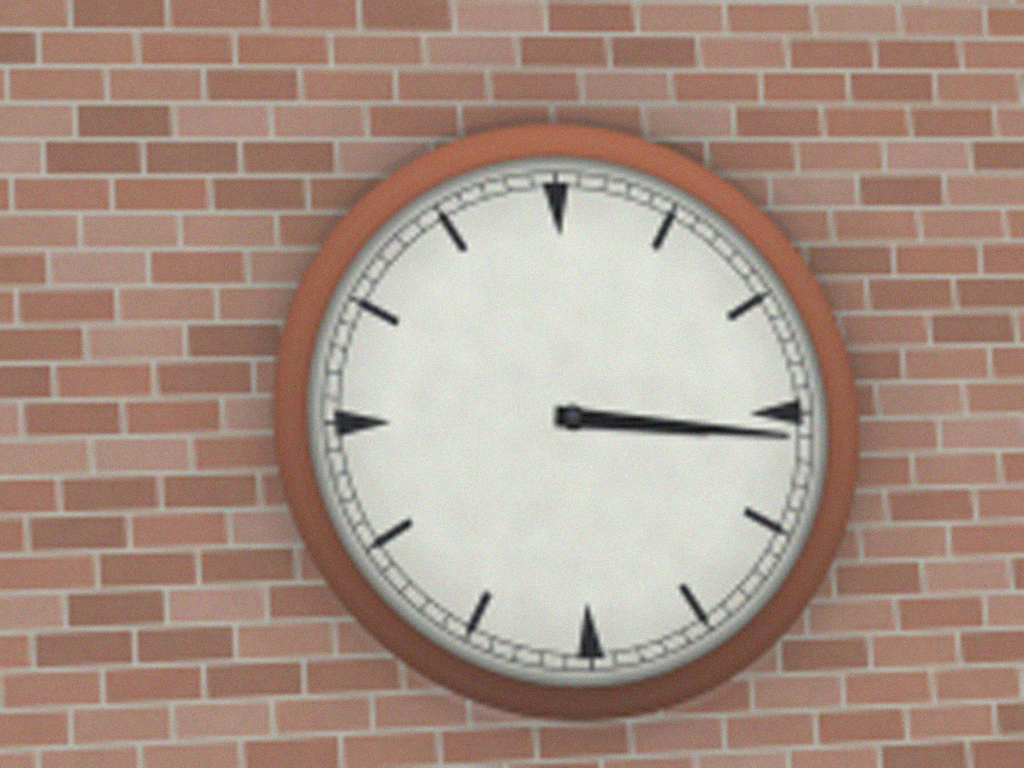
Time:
3:16
